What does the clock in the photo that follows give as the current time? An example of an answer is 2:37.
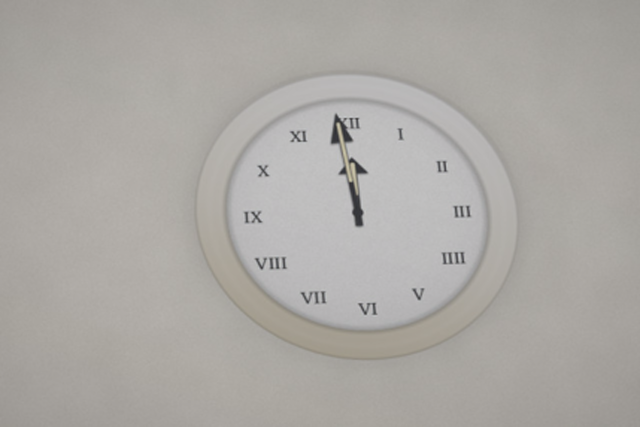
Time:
11:59
